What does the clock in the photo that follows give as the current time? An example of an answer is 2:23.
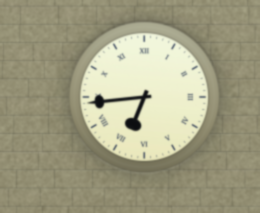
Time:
6:44
